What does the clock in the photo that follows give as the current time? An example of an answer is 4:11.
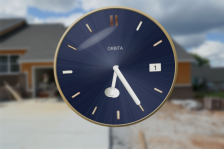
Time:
6:25
